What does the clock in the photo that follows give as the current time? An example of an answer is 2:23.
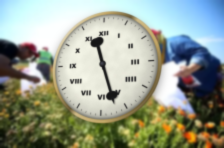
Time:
11:27
